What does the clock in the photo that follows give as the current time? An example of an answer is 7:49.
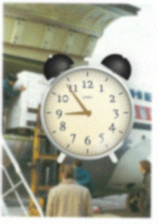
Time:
8:54
